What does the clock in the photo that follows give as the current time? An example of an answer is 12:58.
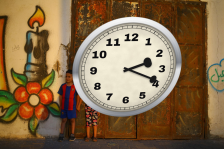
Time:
2:19
